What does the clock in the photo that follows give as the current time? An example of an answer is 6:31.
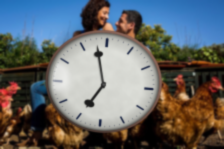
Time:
6:58
